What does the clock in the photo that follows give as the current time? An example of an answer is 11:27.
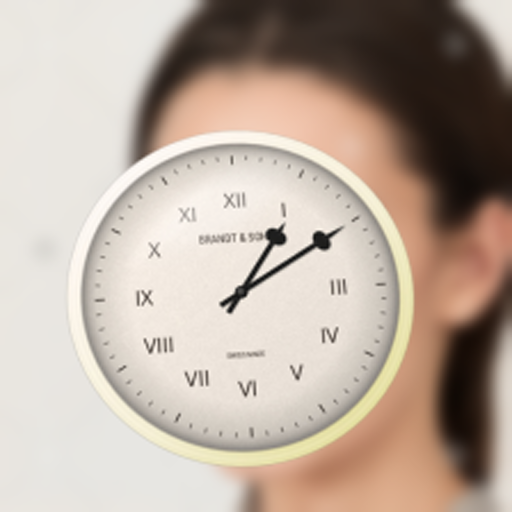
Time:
1:10
